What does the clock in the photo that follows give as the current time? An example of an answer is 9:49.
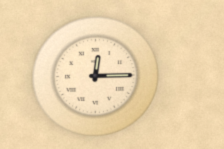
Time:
12:15
